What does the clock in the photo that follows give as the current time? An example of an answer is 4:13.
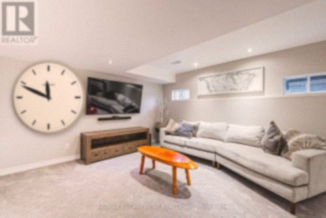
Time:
11:49
